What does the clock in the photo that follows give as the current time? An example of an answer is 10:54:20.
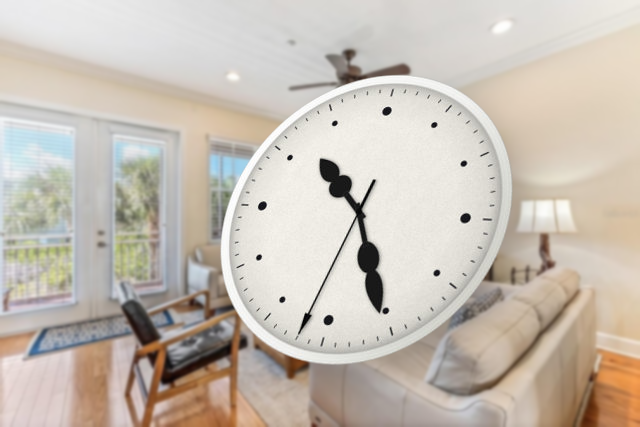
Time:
10:25:32
